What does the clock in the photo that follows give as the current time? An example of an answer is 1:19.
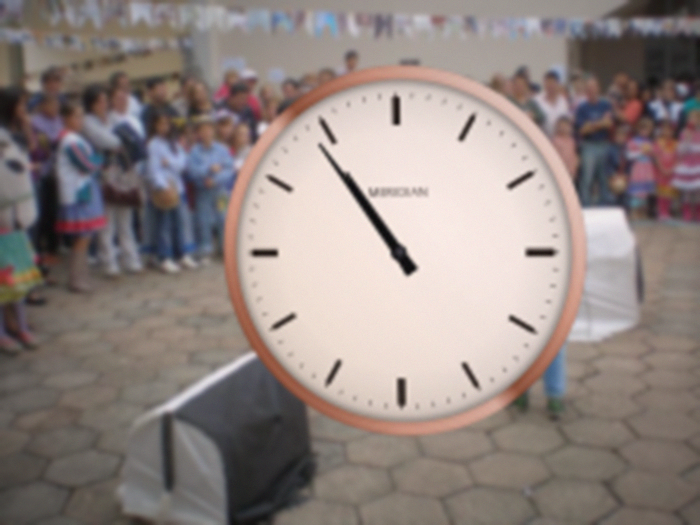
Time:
10:54
